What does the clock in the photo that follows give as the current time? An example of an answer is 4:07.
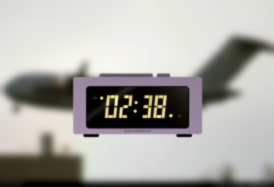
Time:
2:38
